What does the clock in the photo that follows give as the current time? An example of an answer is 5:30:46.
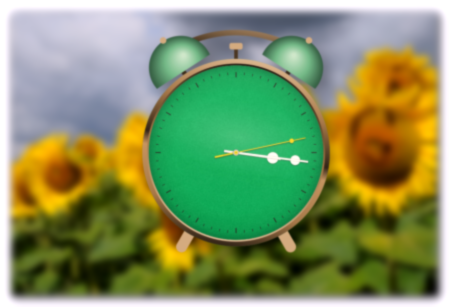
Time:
3:16:13
